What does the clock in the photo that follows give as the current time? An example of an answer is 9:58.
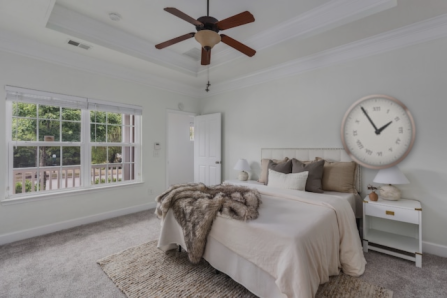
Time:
1:55
